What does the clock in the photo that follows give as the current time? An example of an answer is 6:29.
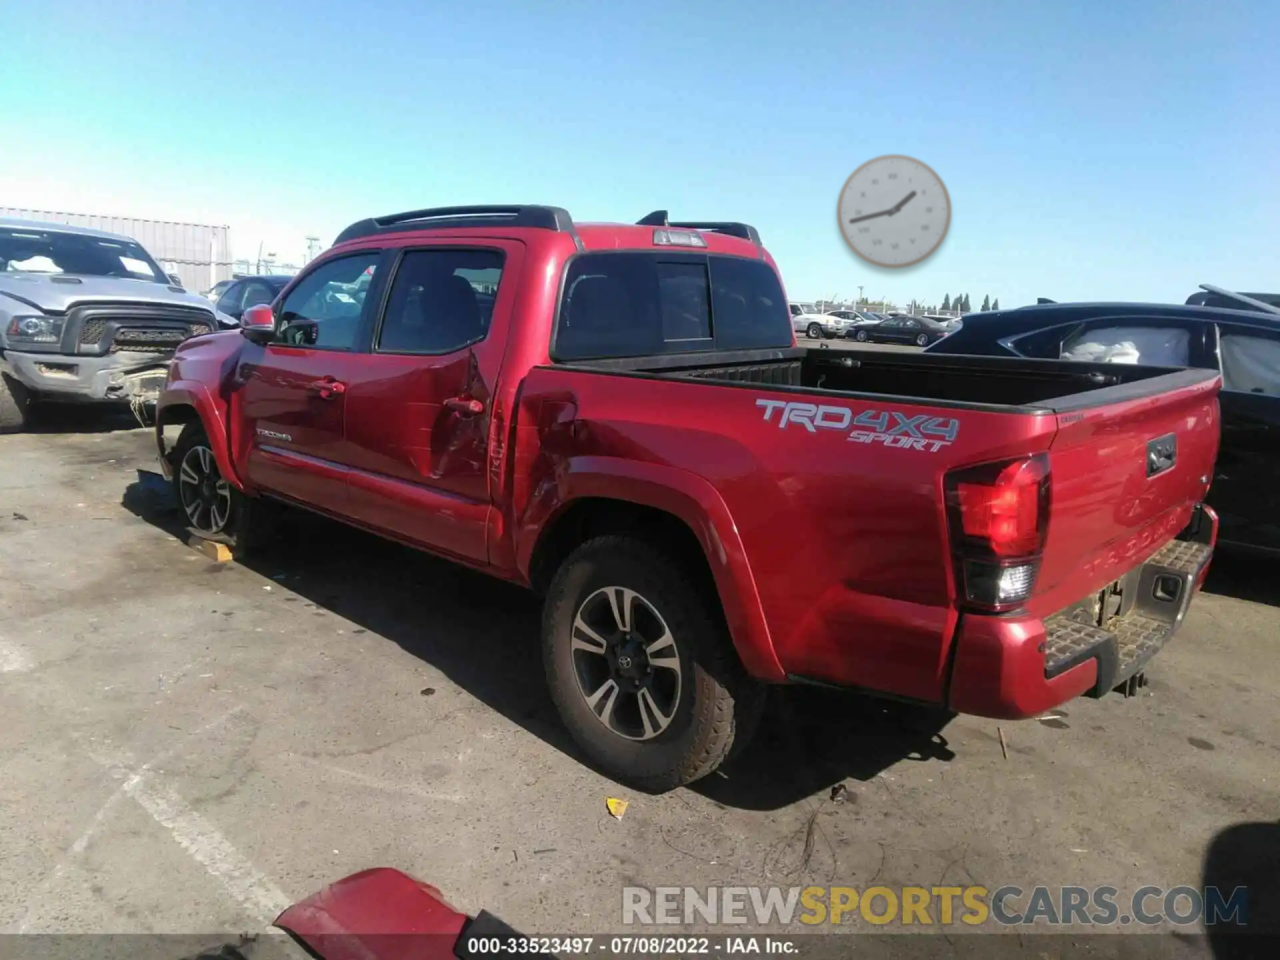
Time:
1:43
